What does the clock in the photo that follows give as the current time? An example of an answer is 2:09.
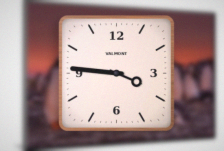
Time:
3:46
